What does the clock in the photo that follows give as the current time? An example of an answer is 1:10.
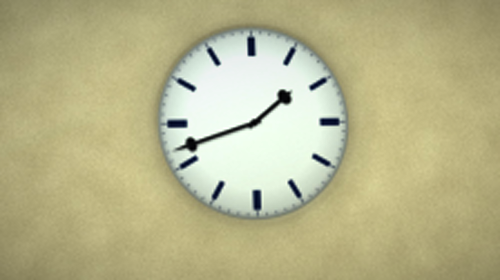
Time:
1:42
